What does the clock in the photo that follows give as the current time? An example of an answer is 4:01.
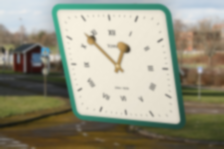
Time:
12:53
